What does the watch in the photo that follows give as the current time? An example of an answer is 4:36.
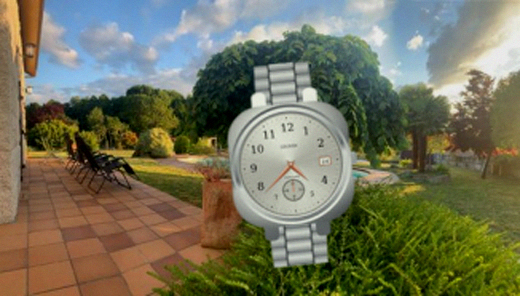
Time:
4:38
